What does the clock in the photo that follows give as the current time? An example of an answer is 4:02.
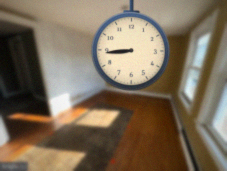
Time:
8:44
